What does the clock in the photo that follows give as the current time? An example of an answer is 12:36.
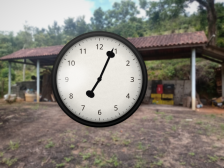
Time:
7:04
